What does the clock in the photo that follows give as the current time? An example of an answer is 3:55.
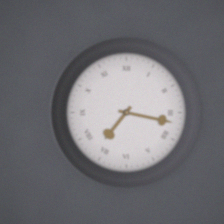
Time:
7:17
